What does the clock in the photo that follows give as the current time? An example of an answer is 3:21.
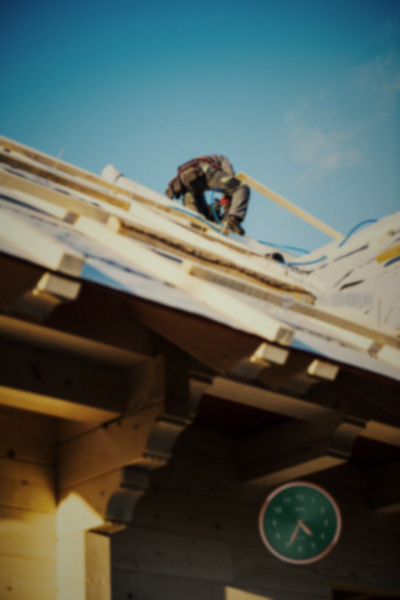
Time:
4:34
